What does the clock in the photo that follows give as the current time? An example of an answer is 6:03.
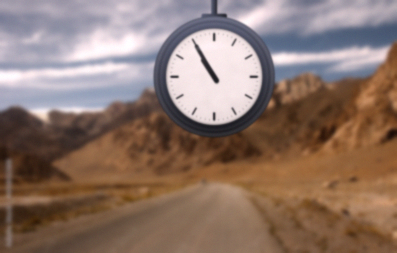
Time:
10:55
